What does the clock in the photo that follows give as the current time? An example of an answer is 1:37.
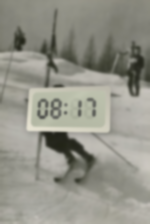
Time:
8:17
